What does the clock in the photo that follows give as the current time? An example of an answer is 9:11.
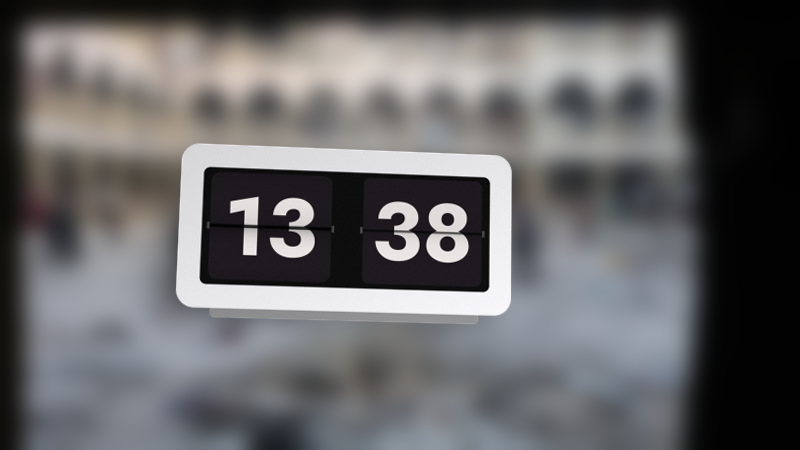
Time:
13:38
